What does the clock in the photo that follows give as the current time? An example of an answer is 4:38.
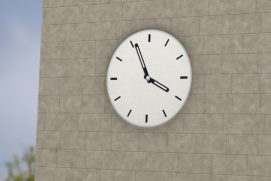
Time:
3:56
